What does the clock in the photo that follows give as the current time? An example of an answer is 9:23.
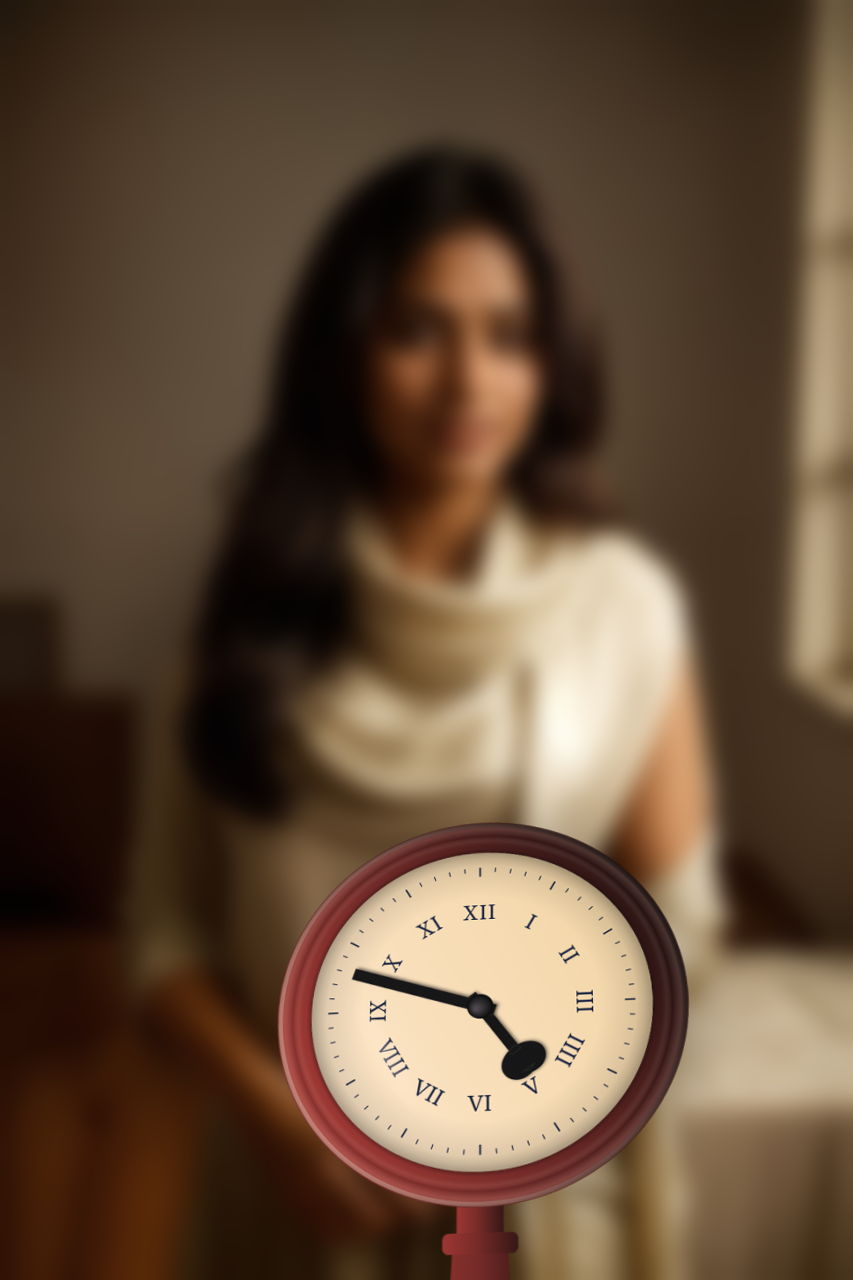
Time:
4:48
